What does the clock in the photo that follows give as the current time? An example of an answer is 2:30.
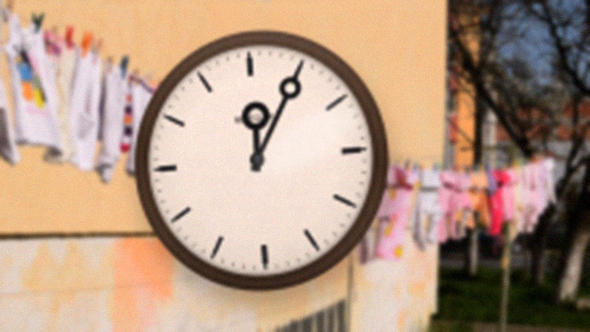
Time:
12:05
